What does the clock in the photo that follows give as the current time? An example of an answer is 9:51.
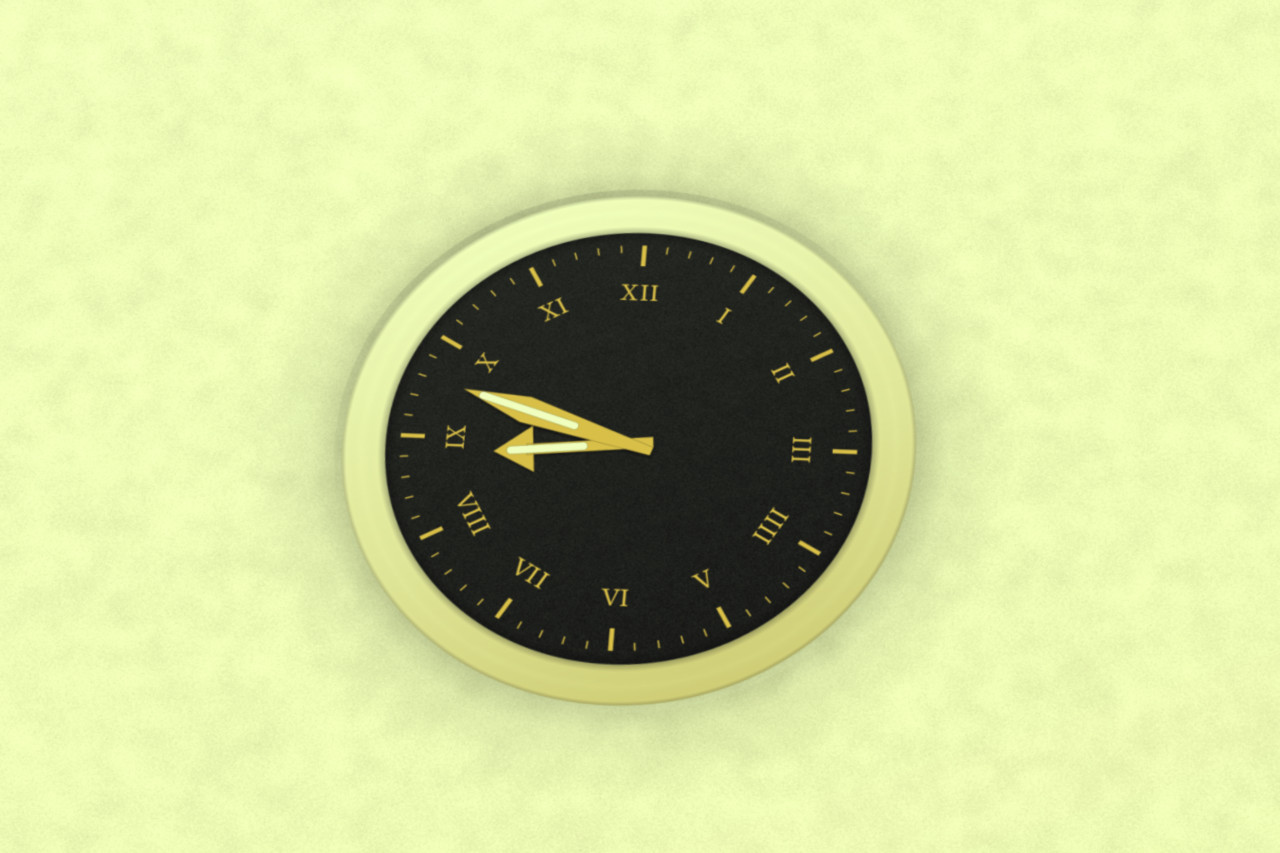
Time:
8:48
